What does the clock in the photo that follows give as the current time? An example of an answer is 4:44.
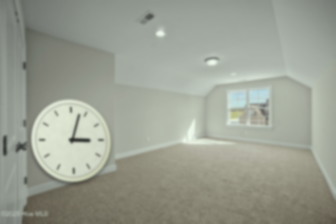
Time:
3:03
